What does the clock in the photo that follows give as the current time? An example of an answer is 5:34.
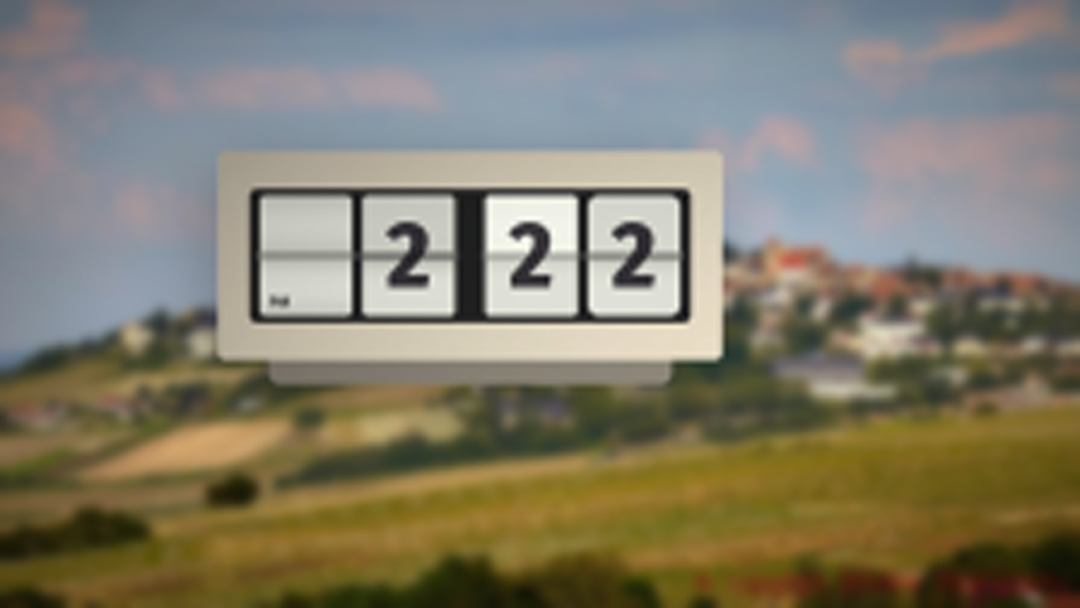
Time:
2:22
